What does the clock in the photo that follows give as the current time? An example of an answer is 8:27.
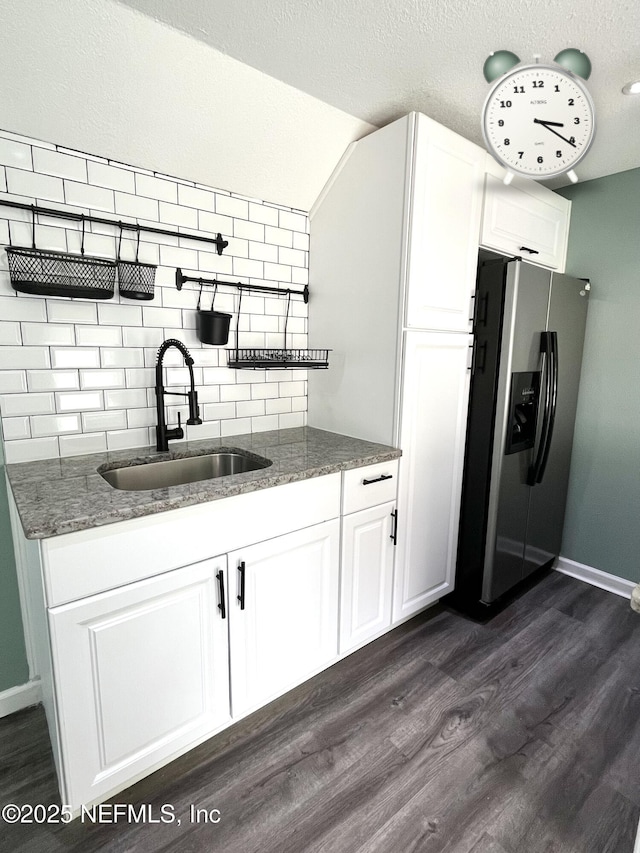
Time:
3:21
